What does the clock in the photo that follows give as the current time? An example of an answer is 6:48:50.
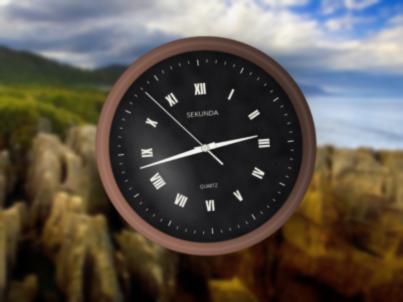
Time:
2:42:53
